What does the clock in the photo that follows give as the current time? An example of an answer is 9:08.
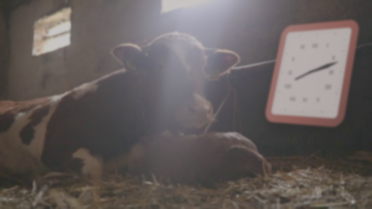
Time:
8:12
